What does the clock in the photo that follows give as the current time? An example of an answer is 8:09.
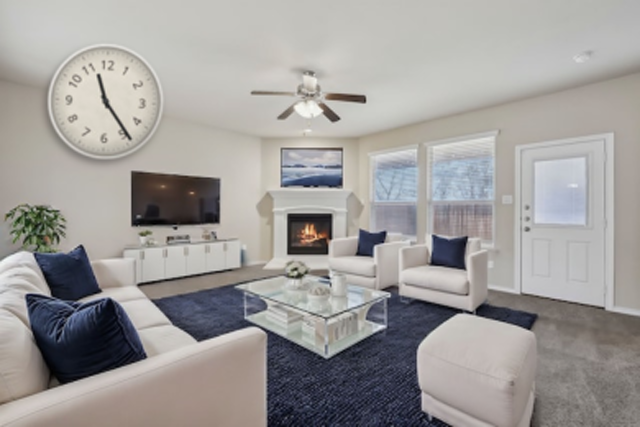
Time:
11:24
